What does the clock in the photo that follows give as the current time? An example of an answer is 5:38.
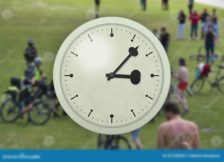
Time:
3:07
